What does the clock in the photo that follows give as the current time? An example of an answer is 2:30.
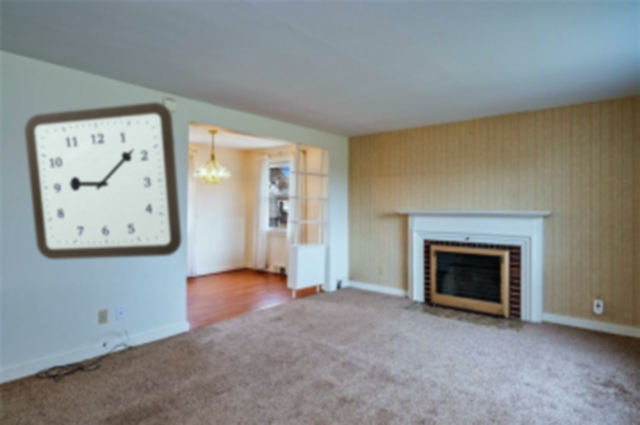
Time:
9:08
